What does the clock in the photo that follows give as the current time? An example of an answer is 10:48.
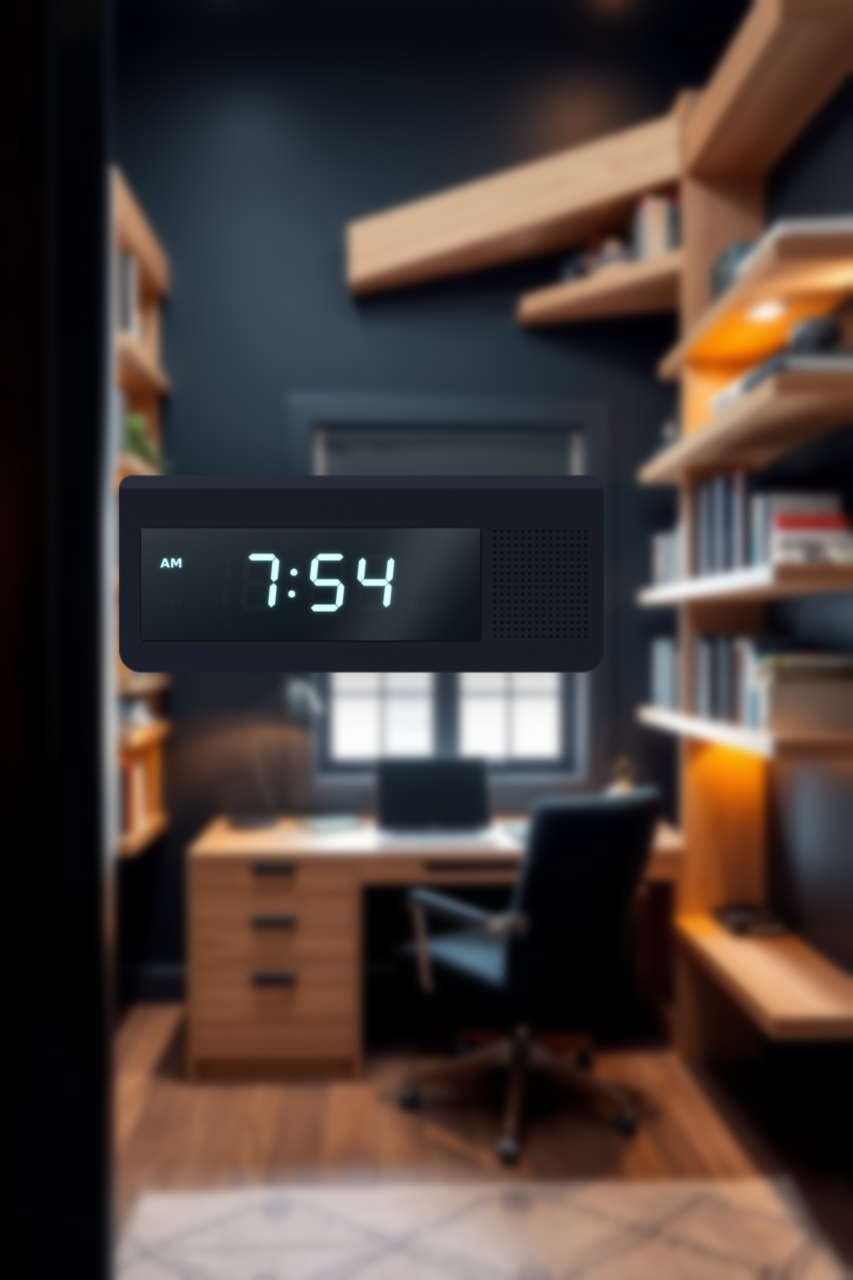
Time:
7:54
